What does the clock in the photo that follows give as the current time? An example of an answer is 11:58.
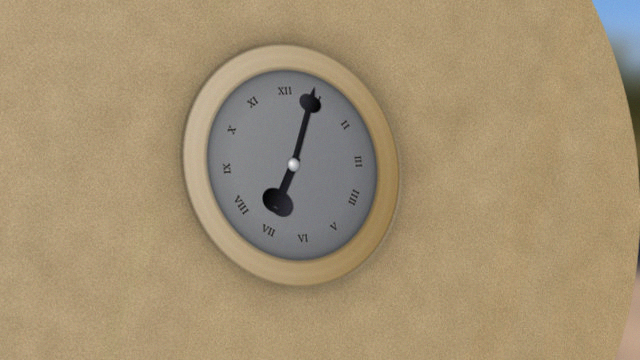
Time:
7:04
